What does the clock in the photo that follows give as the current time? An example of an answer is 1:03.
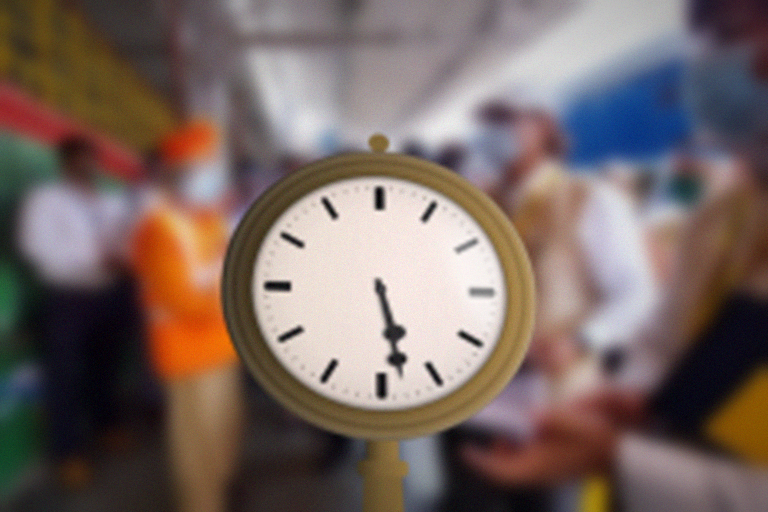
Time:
5:28
